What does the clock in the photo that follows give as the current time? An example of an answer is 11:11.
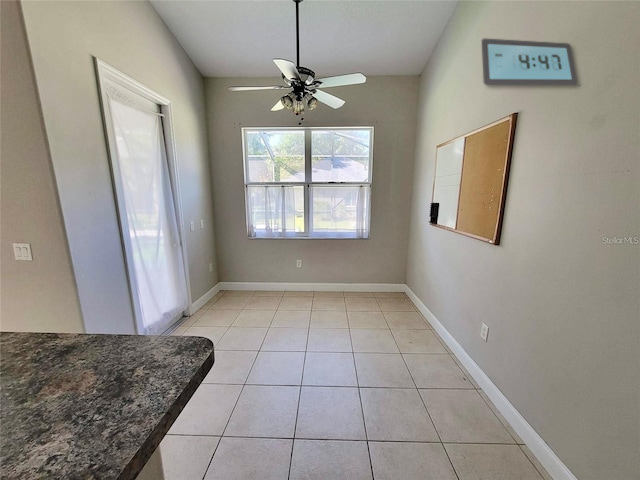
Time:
4:47
